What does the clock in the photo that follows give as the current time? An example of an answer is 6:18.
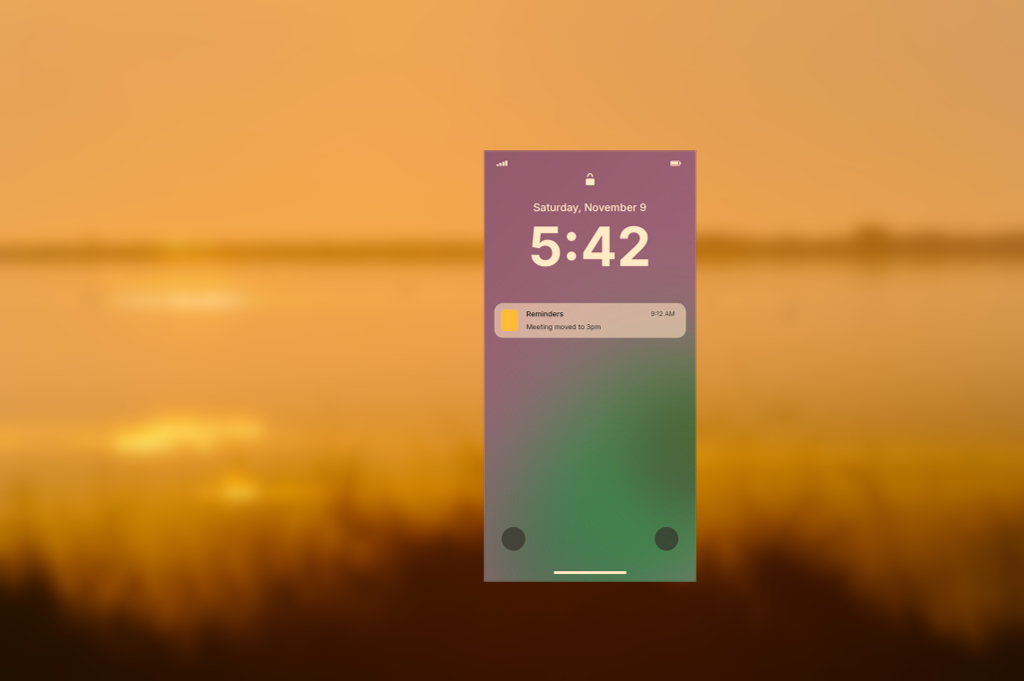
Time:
5:42
